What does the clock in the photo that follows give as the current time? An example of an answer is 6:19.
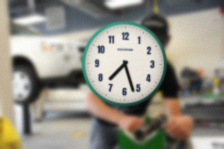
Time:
7:27
